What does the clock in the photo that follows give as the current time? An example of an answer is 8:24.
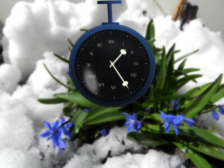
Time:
1:25
